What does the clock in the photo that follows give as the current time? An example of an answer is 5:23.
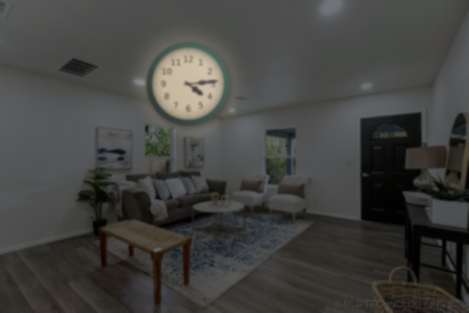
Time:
4:14
